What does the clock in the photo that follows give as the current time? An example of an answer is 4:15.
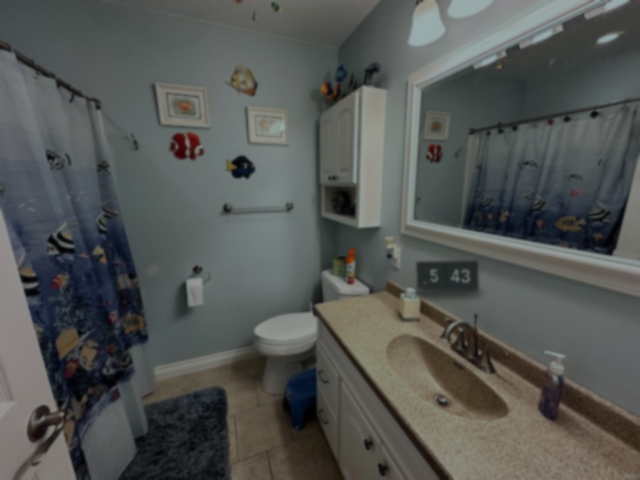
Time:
5:43
